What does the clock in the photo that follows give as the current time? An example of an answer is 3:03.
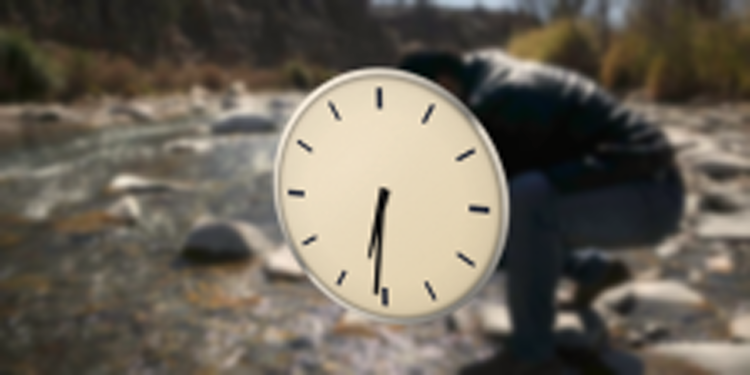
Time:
6:31
